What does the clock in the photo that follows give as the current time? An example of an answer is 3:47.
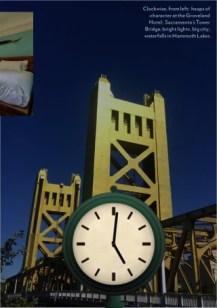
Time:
5:01
